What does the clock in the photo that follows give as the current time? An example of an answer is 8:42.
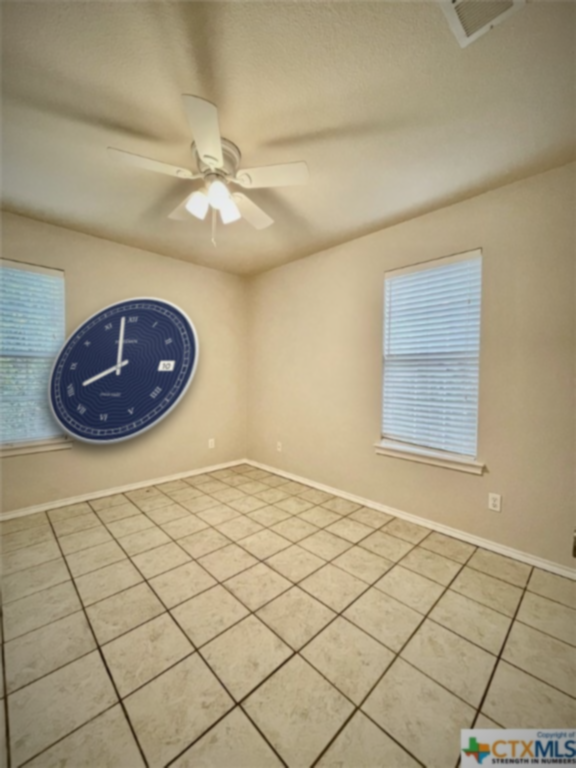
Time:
7:58
